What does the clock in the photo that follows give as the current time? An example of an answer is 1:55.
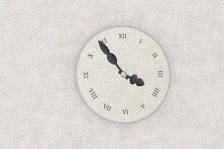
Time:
3:54
